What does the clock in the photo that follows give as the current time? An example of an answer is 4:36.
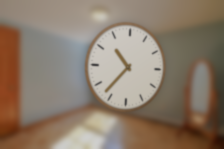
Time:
10:37
